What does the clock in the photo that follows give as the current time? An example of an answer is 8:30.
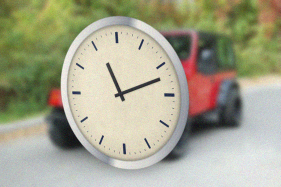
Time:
11:12
